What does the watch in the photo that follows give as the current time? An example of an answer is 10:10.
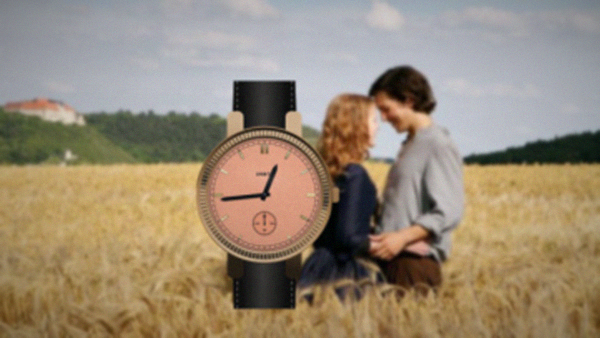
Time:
12:44
